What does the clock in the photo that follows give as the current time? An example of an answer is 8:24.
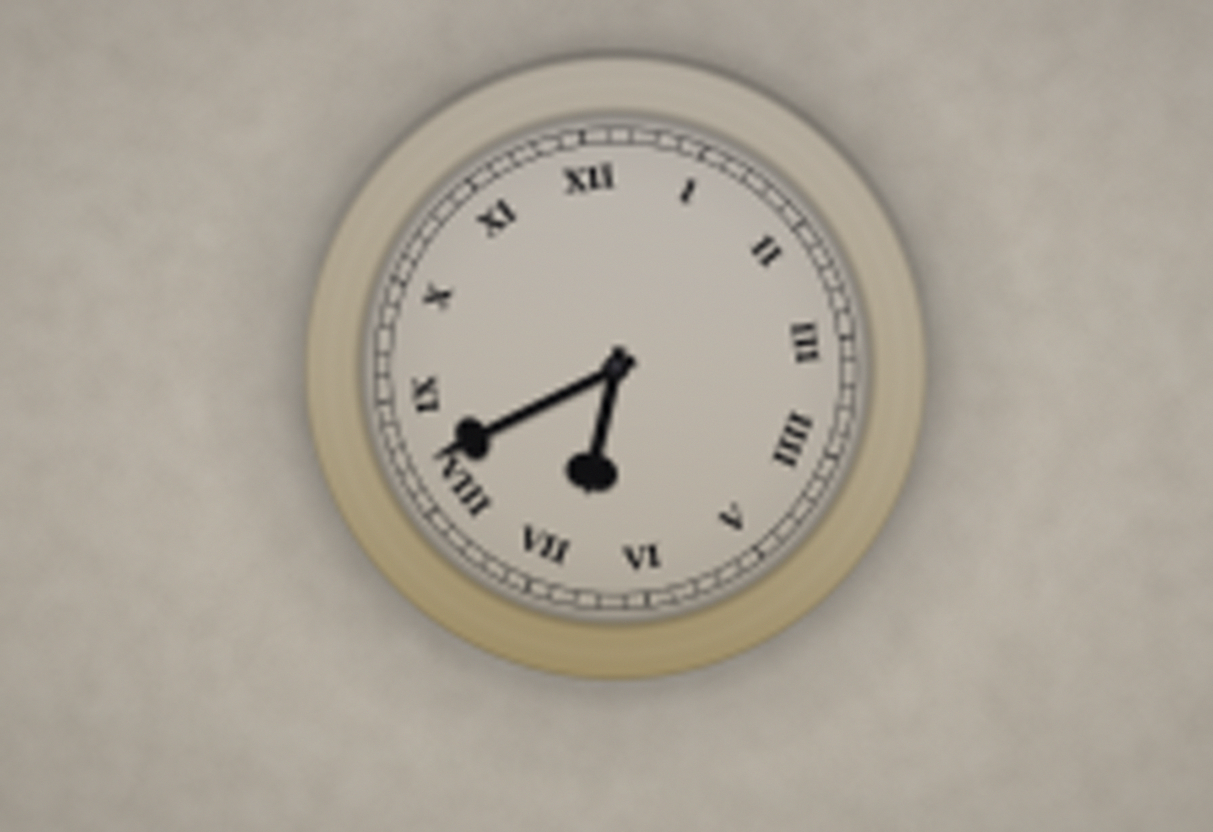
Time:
6:42
